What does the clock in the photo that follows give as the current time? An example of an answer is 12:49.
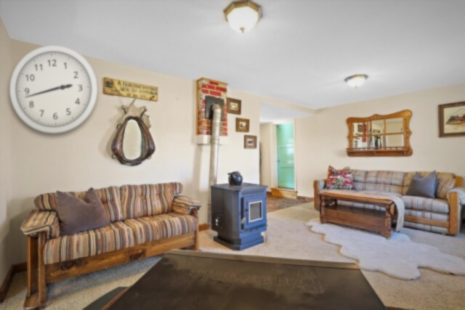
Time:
2:43
